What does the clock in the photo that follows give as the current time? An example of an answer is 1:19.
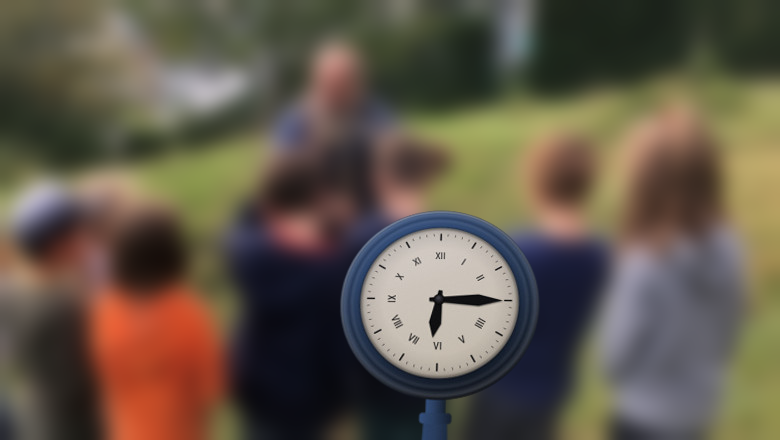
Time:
6:15
